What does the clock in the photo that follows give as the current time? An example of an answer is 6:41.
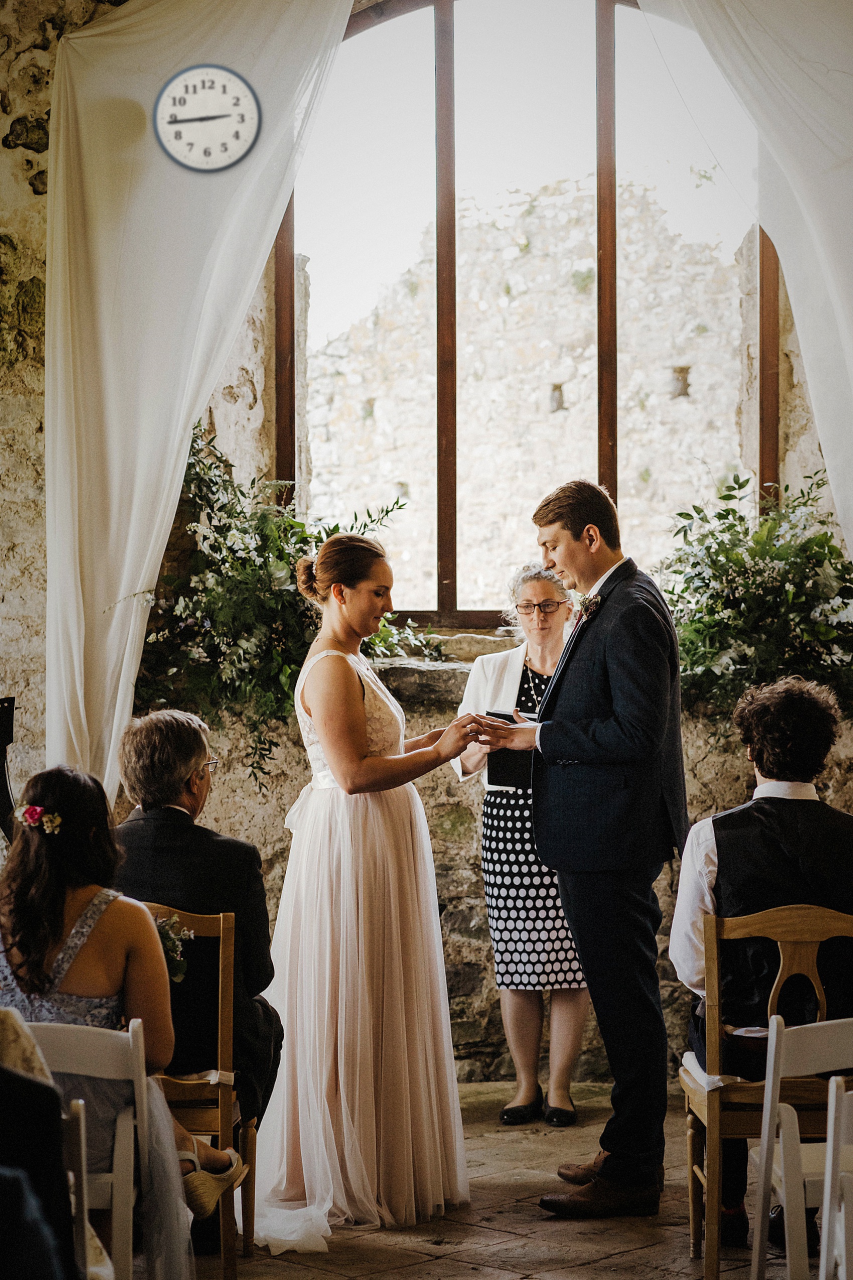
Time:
2:44
